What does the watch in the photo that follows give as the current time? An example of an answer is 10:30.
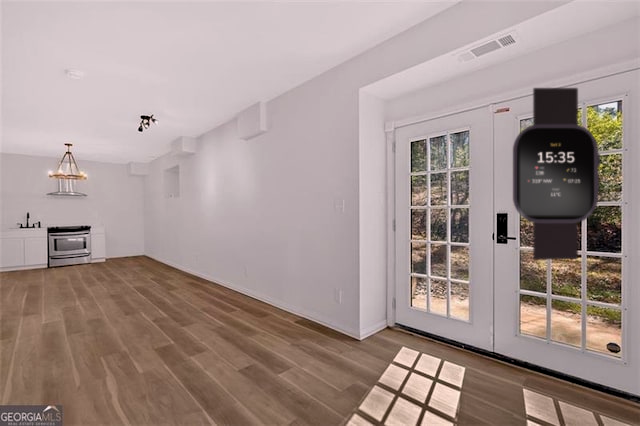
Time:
15:35
